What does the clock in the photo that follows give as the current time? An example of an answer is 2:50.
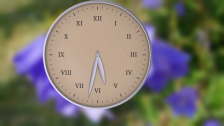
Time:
5:32
